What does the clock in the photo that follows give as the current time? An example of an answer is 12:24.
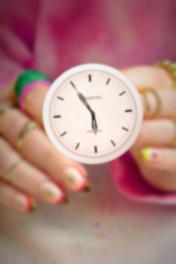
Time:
5:55
